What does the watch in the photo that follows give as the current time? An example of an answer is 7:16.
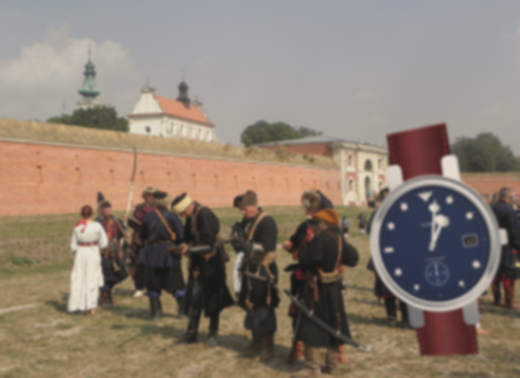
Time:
1:02
